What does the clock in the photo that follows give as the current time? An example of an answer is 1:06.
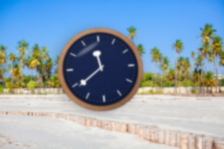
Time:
11:39
